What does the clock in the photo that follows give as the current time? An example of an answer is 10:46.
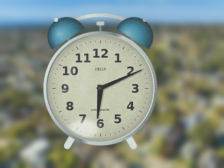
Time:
6:11
